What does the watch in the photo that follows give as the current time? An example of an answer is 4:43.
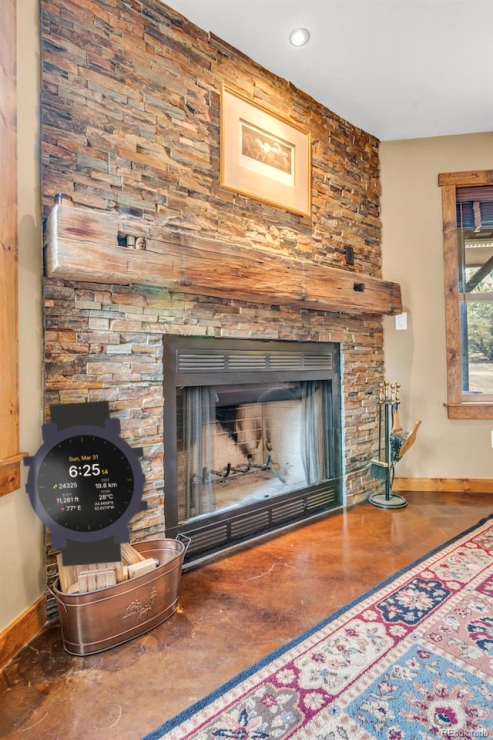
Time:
6:25
